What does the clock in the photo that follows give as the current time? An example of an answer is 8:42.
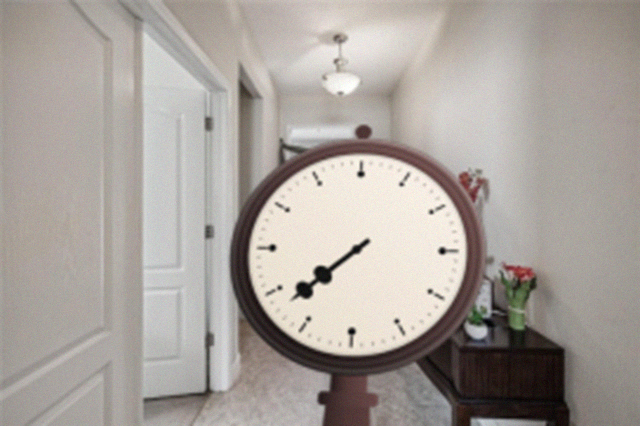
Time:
7:38
